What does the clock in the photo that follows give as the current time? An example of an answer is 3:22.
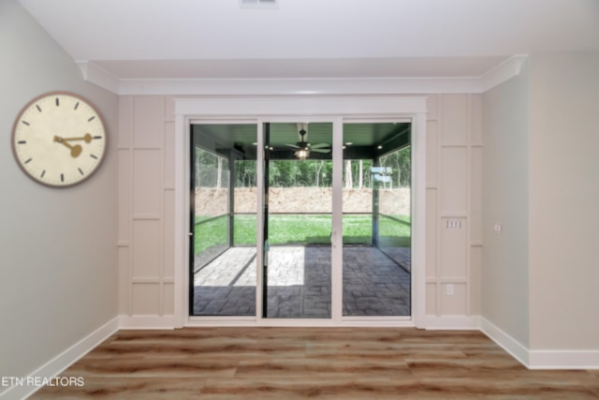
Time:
4:15
